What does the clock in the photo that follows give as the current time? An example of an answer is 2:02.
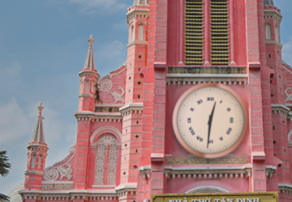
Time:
12:31
